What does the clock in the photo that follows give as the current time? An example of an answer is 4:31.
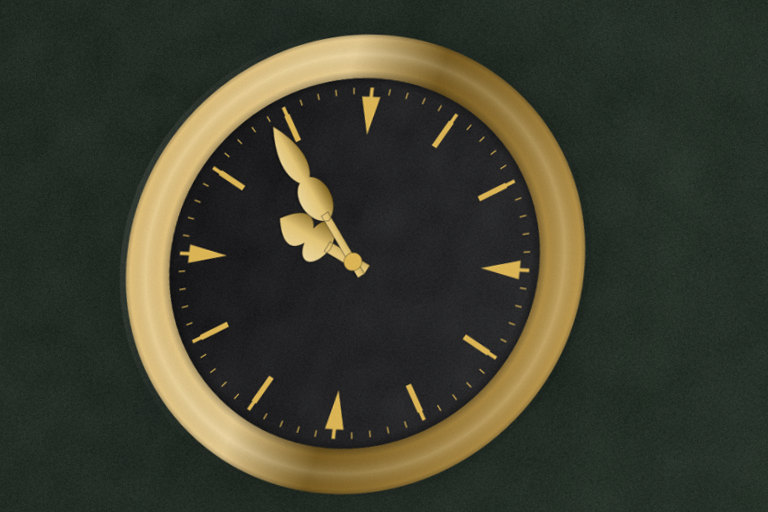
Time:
9:54
